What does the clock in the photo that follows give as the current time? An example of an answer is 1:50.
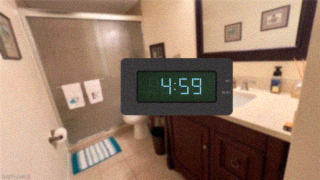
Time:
4:59
